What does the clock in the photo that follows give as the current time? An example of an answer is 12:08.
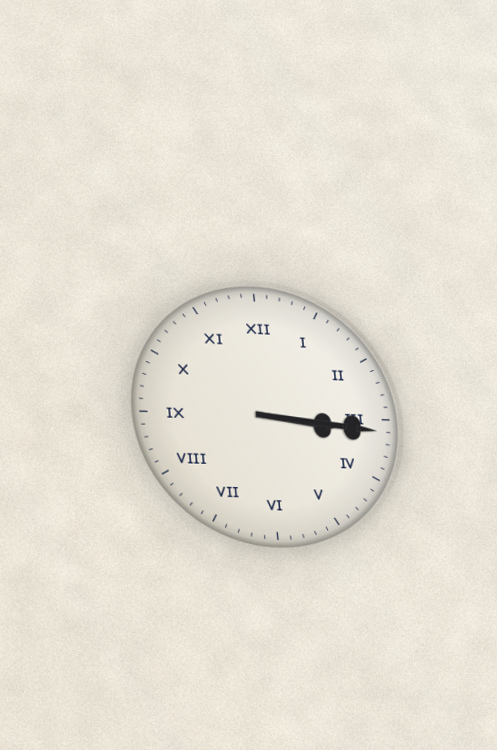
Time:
3:16
